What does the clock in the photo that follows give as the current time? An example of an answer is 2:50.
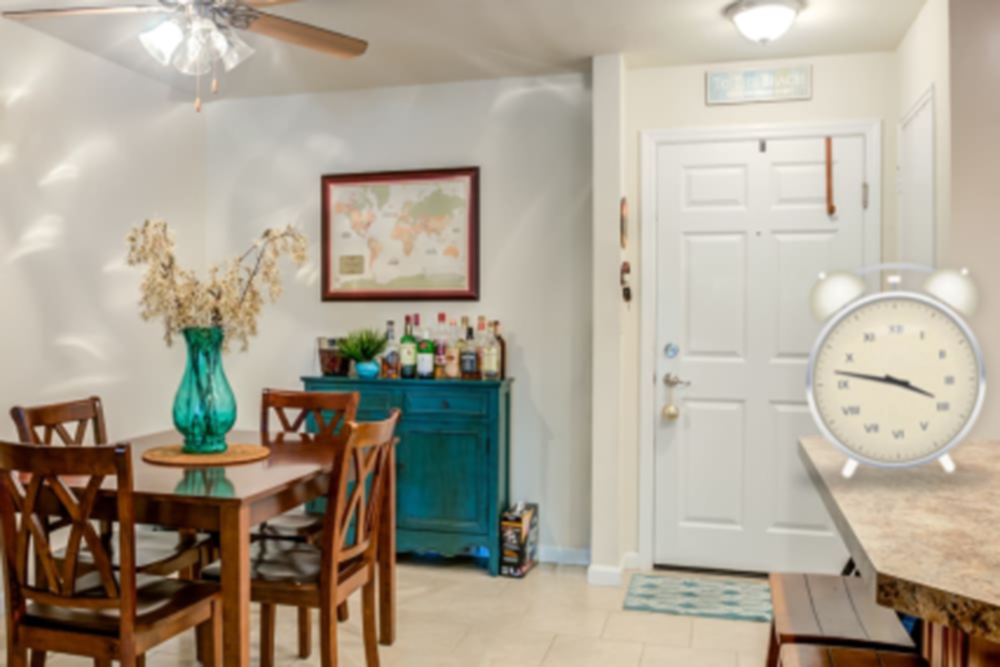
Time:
3:47
